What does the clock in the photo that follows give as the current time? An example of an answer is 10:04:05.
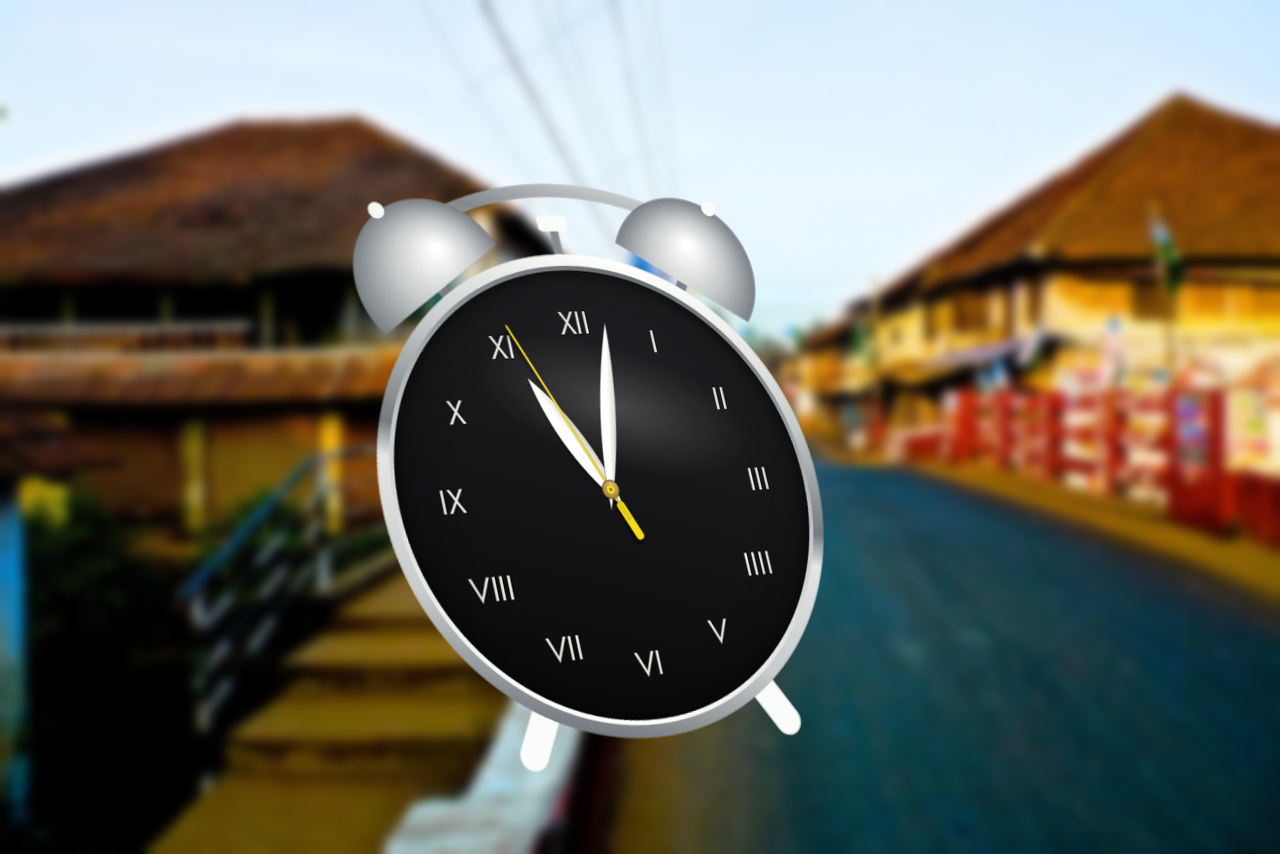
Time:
11:01:56
